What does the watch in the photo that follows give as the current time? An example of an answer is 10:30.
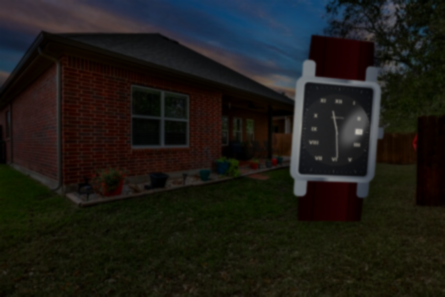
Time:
11:29
